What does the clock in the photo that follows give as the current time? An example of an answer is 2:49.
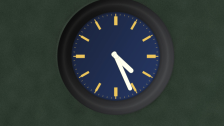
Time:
4:26
